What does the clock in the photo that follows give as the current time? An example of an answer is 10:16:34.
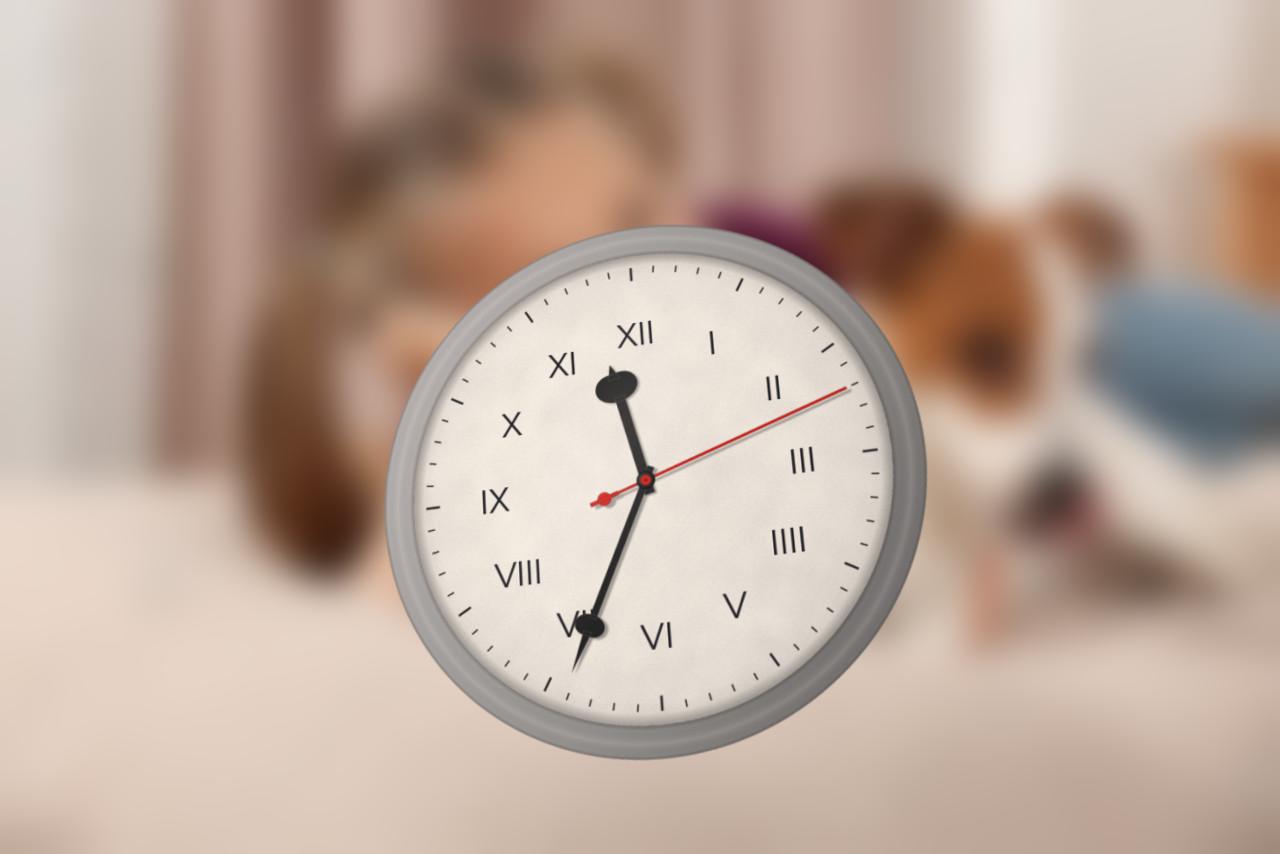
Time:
11:34:12
